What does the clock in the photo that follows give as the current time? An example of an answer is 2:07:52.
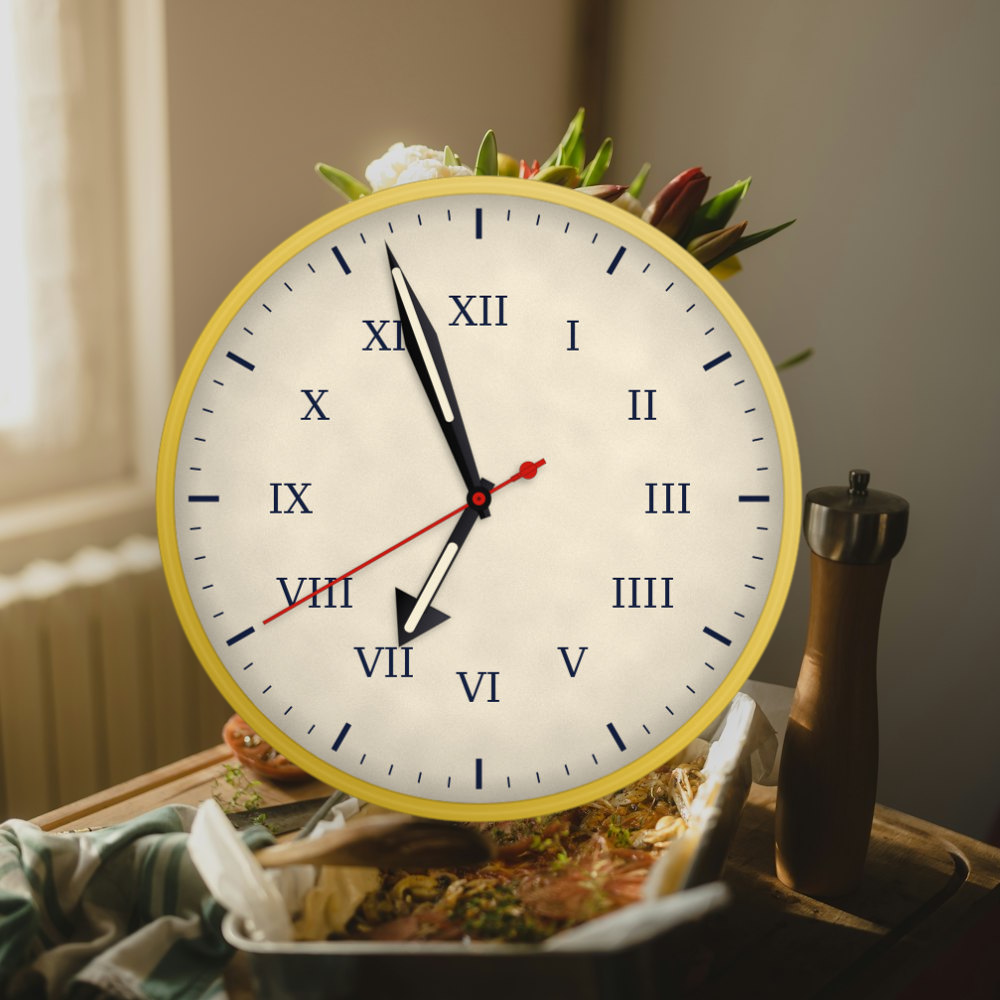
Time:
6:56:40
